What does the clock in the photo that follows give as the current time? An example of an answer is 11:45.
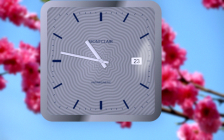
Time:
10:47
